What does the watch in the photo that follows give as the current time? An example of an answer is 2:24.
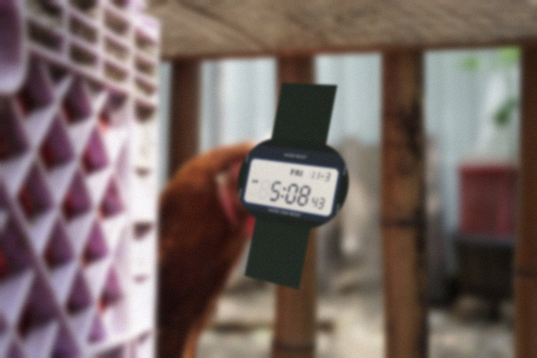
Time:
5:08
